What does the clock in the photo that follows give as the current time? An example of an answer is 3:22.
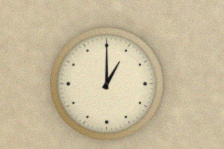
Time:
1:00
